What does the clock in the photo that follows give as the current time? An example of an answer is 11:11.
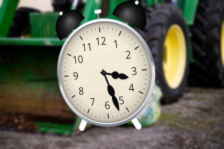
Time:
3:27
